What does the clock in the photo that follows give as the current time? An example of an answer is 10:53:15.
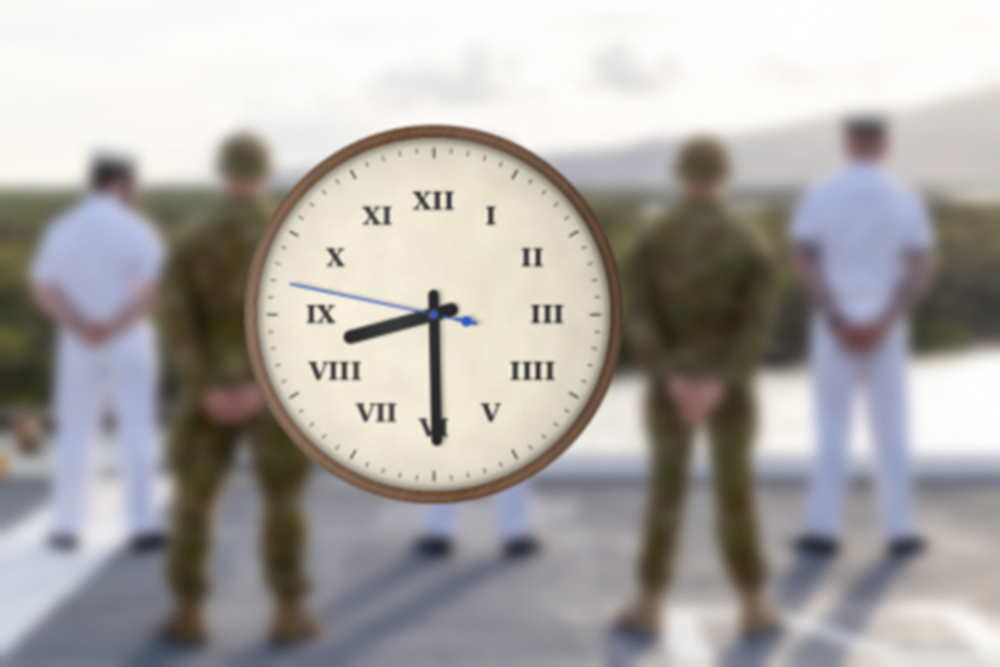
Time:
8:29:47
